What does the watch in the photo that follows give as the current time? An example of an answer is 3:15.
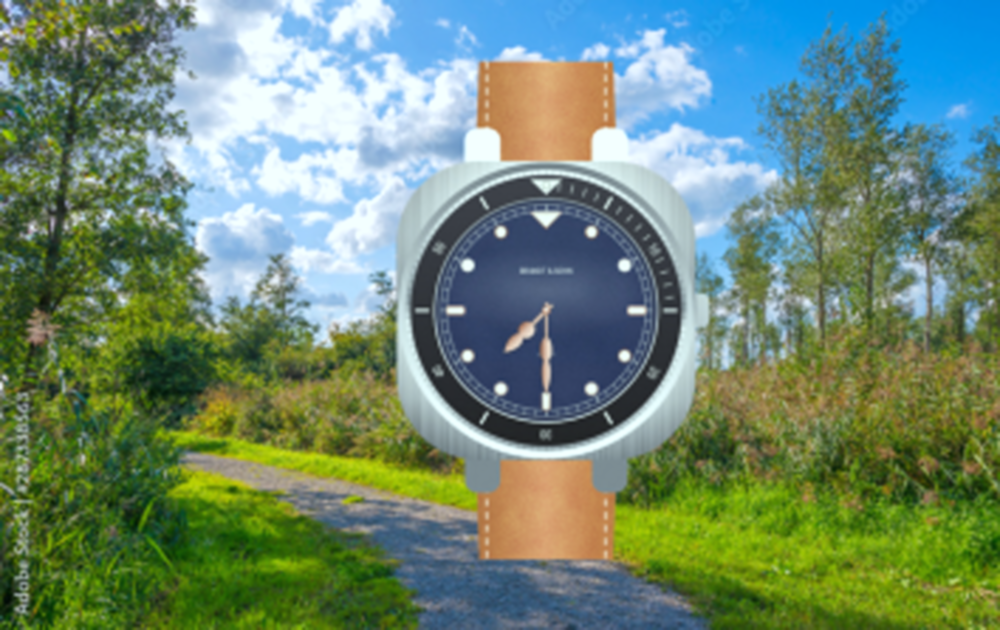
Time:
7:30
